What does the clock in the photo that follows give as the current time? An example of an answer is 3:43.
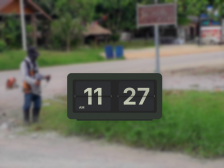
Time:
11:27
